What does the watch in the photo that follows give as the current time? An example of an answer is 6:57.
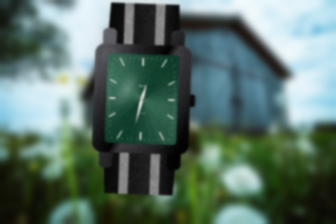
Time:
12:32
